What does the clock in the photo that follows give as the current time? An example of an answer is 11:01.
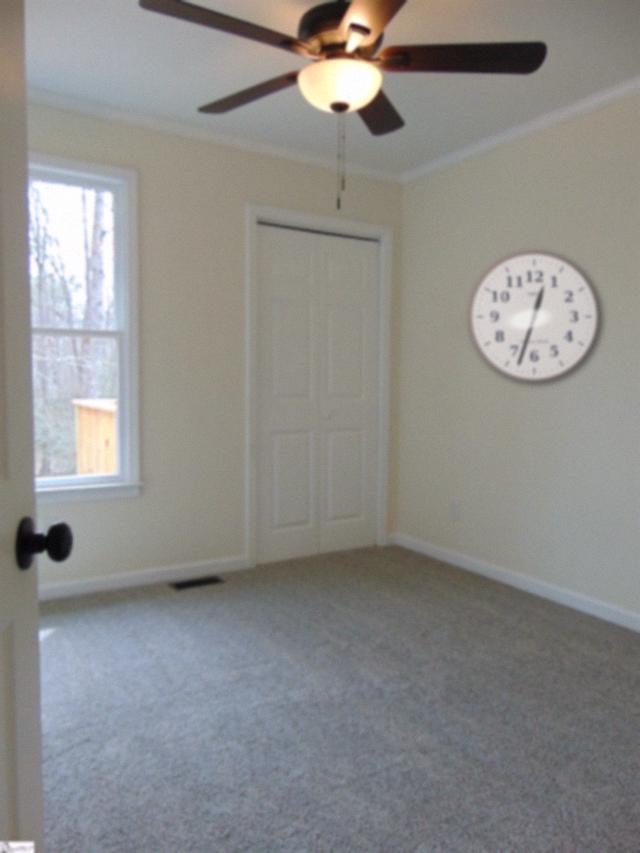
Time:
12:33
